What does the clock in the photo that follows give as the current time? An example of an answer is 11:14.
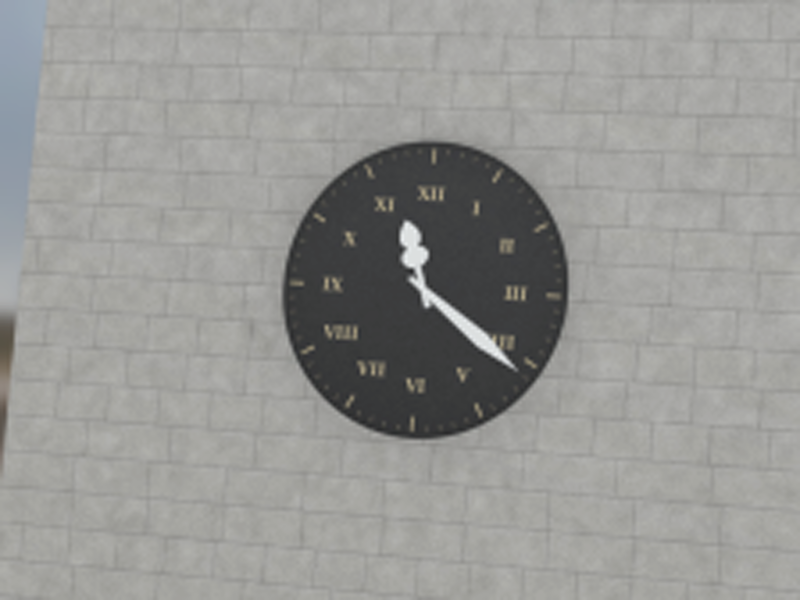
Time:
11:21
